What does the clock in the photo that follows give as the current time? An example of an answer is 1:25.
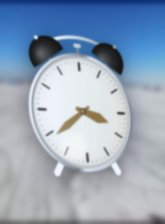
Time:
3:39
